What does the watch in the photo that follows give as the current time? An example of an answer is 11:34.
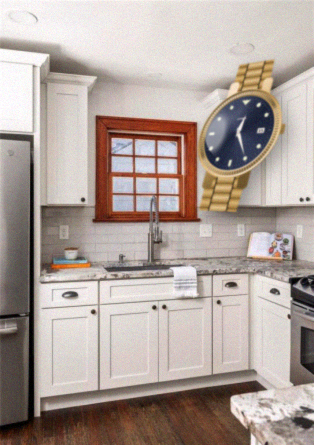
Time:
12:25
